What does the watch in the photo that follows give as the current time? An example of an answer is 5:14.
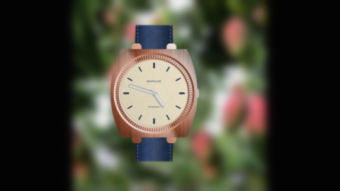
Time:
4:48
